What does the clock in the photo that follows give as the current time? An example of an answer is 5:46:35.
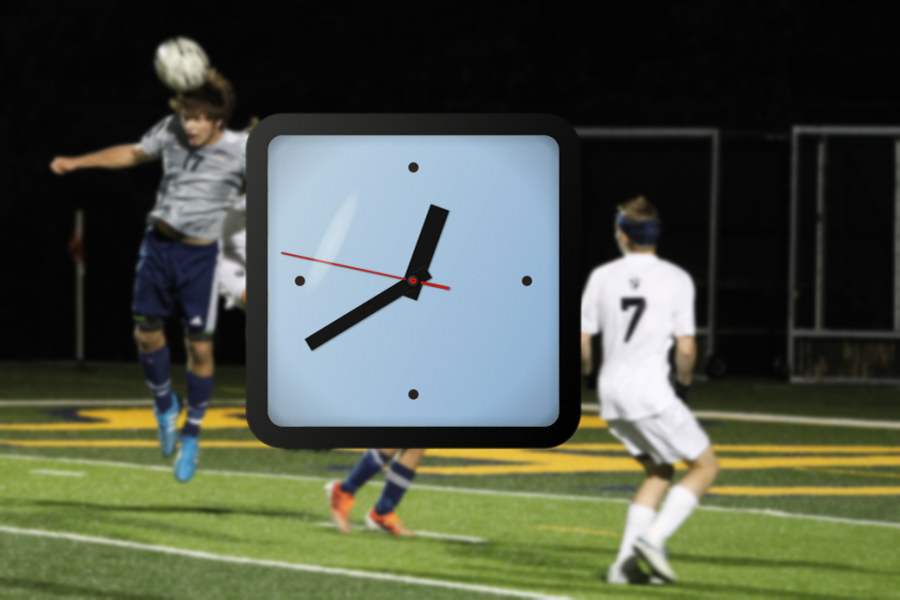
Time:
12:39:47
